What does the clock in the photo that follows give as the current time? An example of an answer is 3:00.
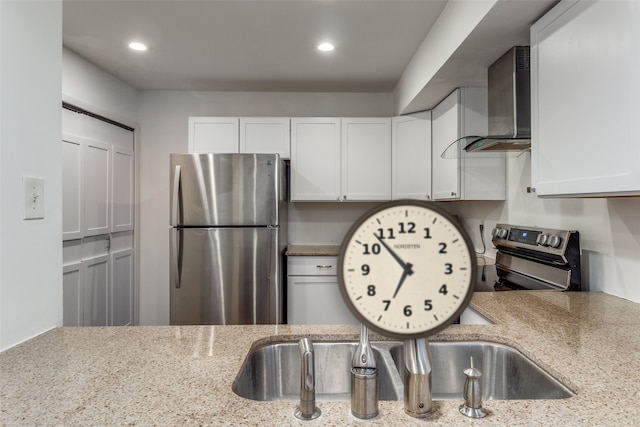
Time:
6:53
